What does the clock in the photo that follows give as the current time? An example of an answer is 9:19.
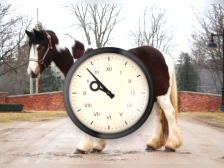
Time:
9:53
